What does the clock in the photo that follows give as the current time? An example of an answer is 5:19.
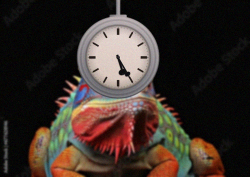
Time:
5:25
